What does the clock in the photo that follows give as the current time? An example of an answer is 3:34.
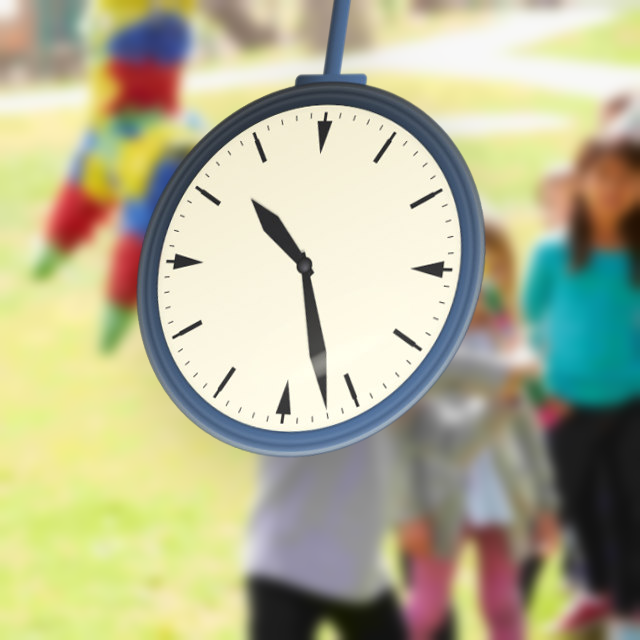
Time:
10:27
